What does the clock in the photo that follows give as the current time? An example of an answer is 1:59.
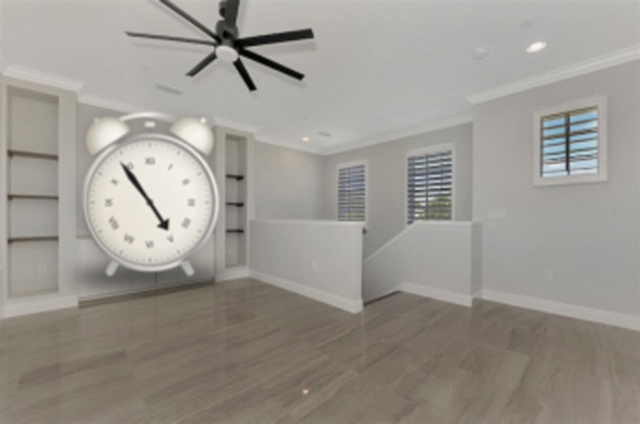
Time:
4:54
